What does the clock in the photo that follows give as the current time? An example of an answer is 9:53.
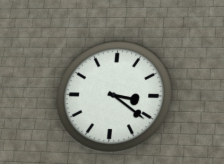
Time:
3:21
